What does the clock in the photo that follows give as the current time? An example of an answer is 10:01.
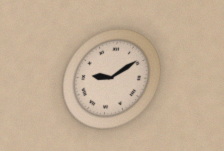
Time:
9:09
